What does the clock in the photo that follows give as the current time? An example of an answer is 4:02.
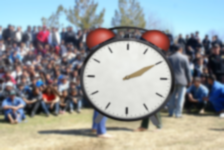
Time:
2:10
